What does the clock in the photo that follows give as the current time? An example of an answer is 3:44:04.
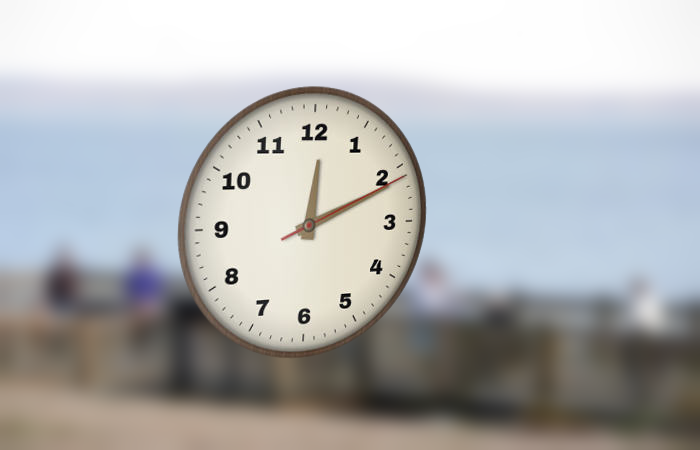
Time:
12:11:11
